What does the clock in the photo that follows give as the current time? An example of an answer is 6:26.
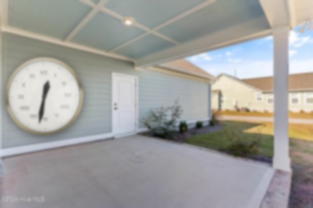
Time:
12:32
